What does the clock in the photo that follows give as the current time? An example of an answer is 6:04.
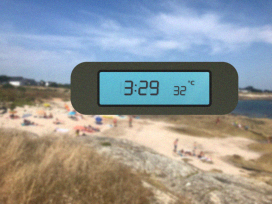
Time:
3:29
